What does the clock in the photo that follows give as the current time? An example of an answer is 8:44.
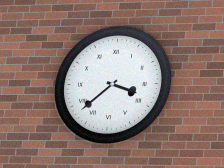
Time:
3:38
